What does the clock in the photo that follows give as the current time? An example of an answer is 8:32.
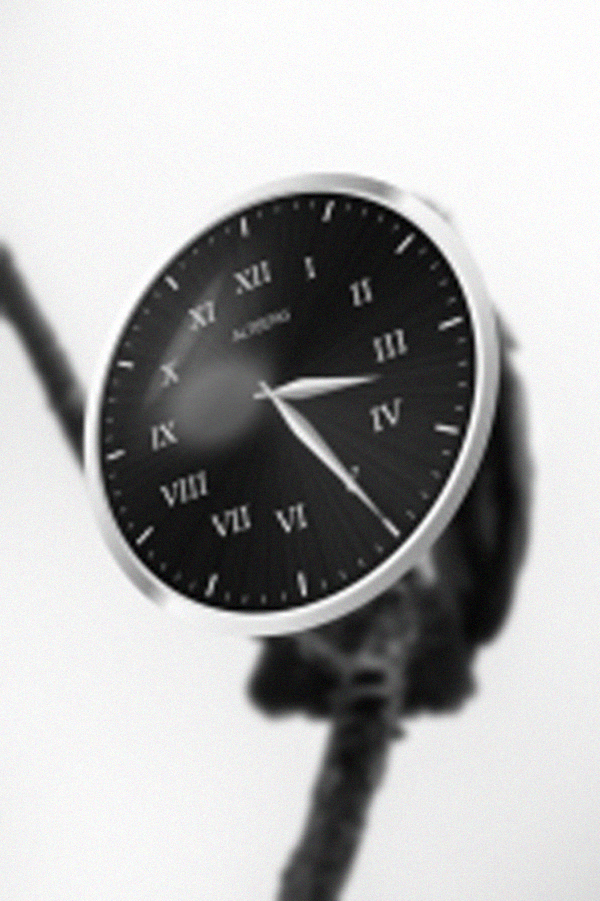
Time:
3:25
